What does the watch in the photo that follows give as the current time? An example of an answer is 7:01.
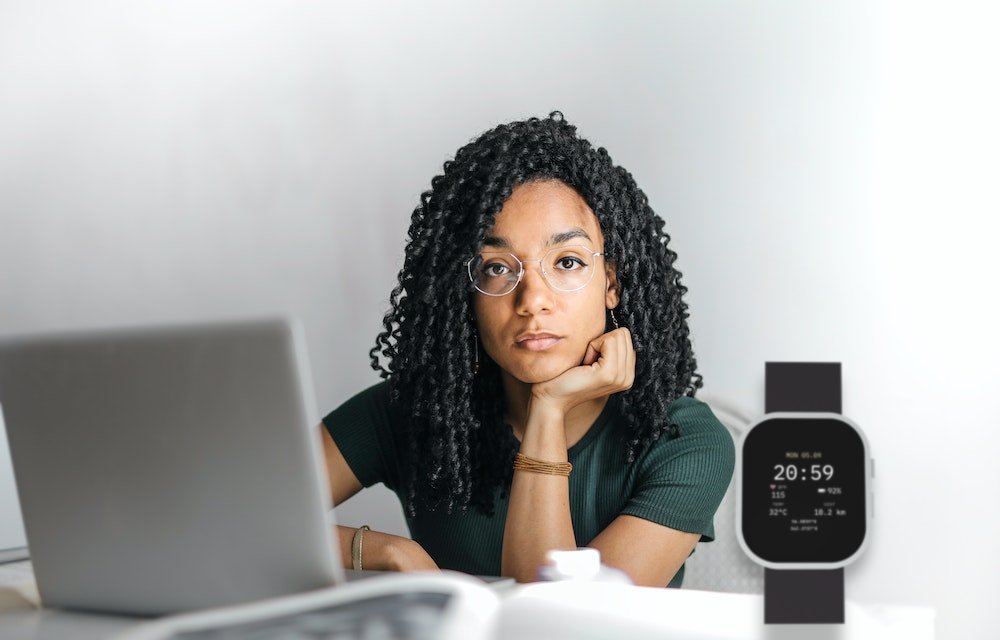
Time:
20:59
